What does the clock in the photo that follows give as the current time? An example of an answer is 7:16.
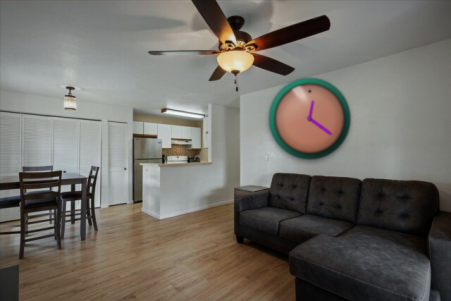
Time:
12:21
